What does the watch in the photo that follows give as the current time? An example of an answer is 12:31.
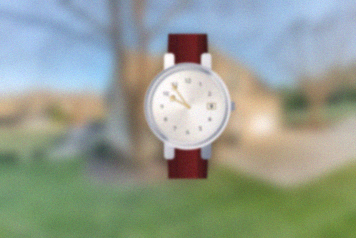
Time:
9:54
